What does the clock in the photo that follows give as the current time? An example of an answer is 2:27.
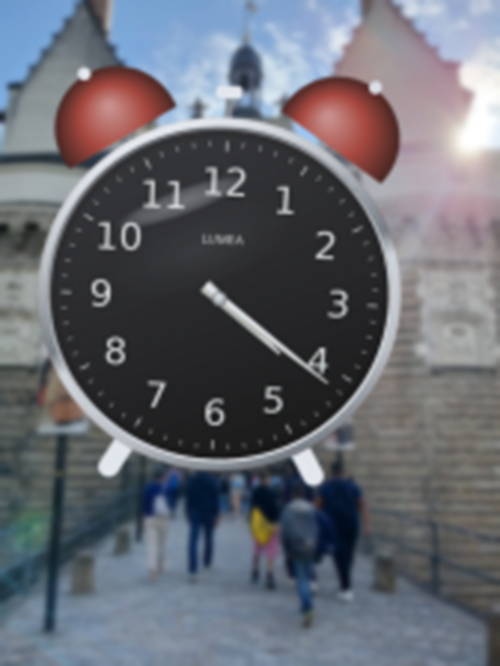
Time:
4:21
